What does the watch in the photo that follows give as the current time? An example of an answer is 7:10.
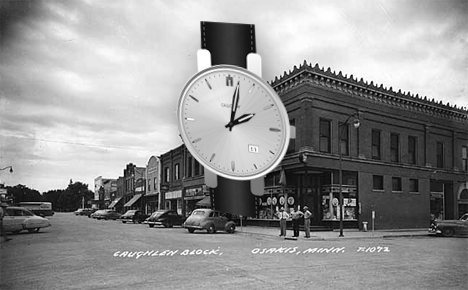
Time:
2:02
